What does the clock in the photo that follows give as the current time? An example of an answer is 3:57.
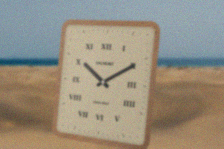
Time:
10:10
